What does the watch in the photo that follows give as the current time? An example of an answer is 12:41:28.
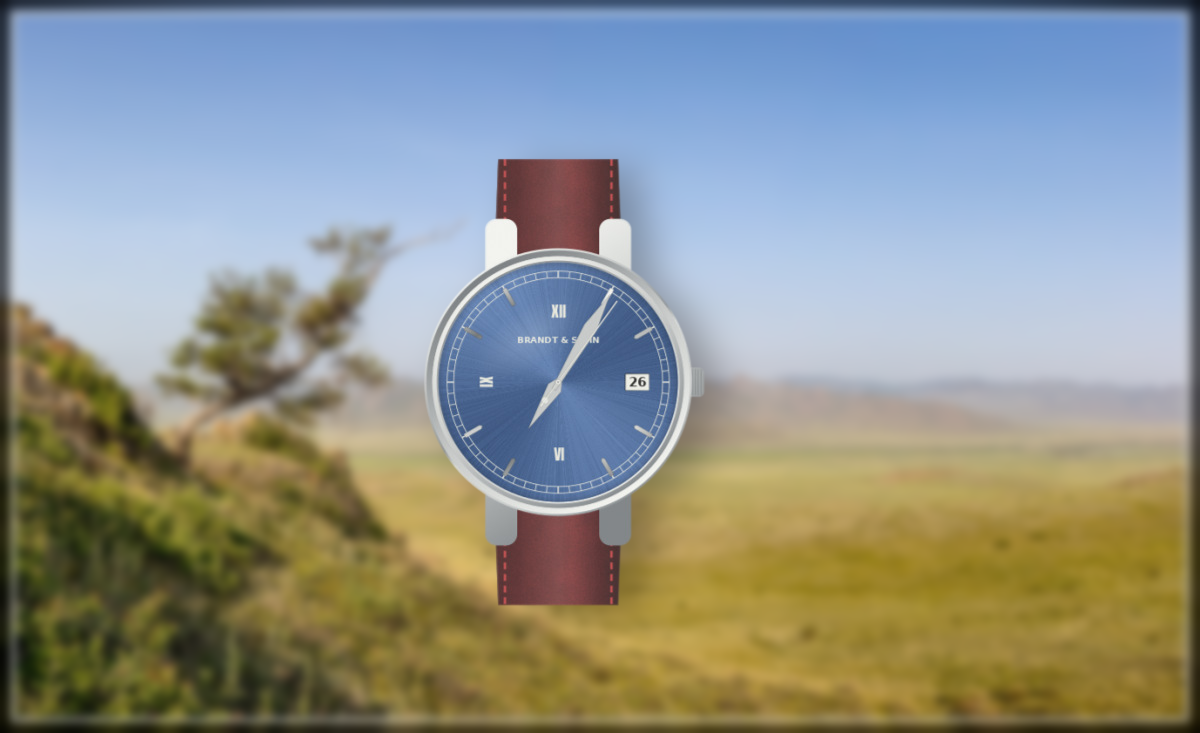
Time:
7:05:06
